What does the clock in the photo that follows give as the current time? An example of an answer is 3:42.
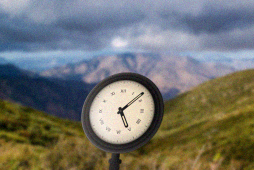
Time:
5:08
